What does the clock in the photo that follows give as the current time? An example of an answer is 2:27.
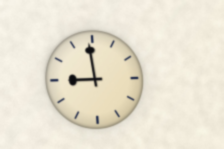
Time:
8:59
